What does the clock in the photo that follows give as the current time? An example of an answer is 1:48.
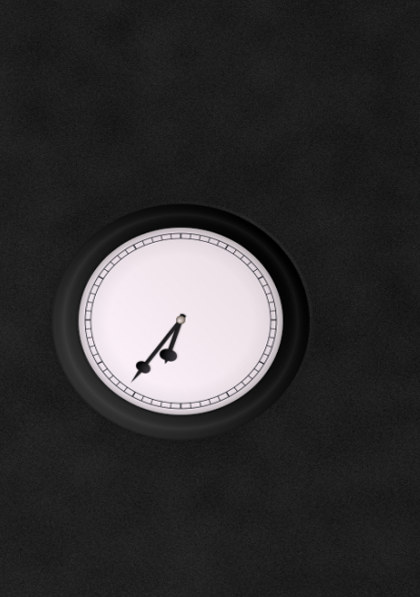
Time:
6:36
